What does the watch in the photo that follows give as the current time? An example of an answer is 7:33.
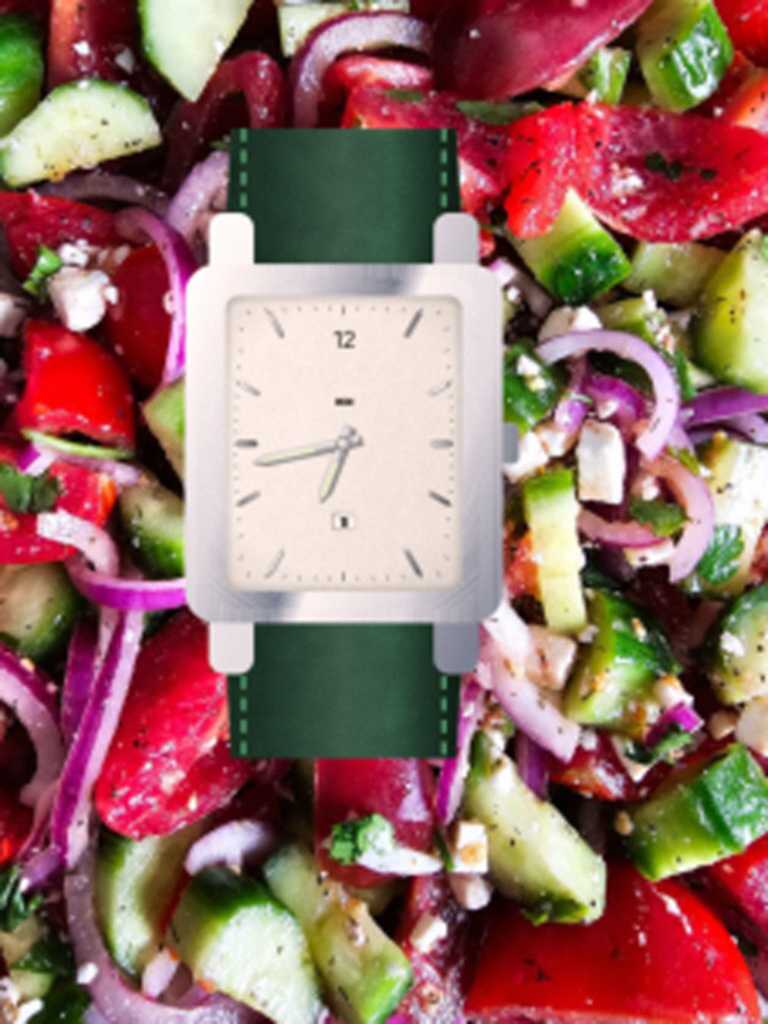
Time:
6:43
